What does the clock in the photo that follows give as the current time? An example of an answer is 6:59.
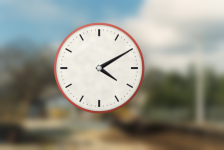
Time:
4:10
